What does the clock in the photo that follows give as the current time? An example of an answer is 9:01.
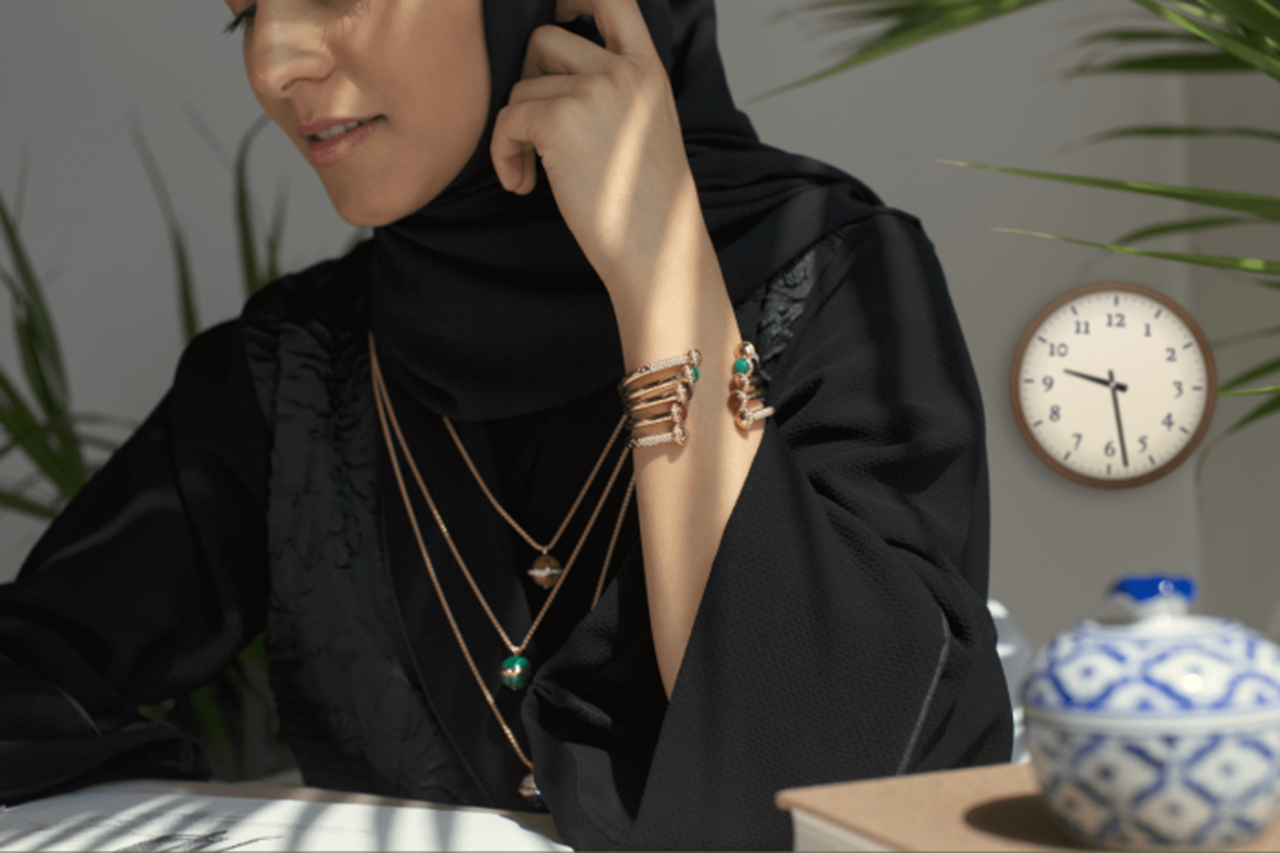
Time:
9:28
